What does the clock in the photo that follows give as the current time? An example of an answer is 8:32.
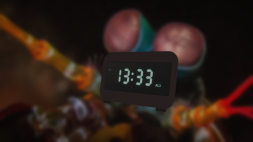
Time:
13:33
